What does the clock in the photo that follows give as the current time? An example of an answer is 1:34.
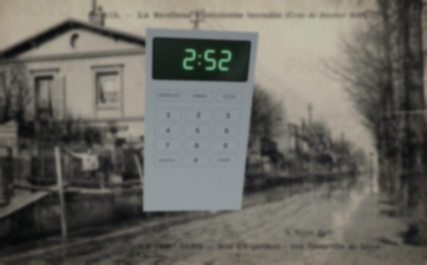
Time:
2:52
